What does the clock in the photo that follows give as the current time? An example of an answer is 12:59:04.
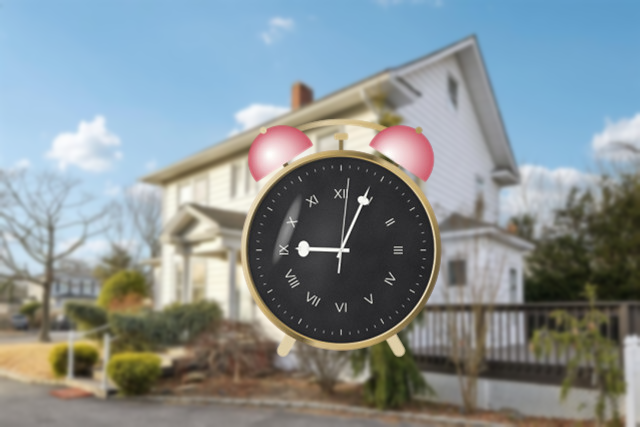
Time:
9:04:01
